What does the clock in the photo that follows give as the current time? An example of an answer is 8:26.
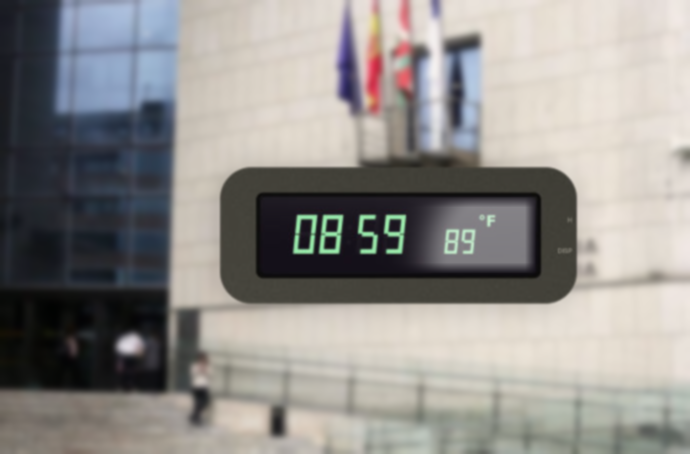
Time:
8:59
